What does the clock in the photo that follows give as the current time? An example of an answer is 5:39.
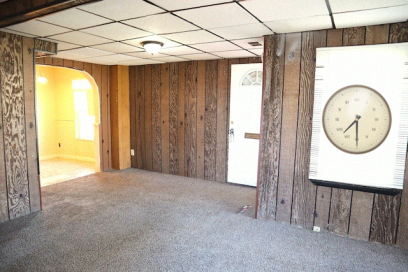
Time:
7:30
